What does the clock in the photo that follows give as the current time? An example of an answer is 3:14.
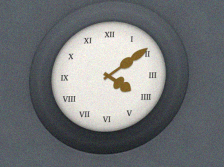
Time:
4:09
